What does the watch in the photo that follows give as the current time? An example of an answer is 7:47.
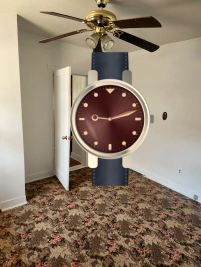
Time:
9:12
